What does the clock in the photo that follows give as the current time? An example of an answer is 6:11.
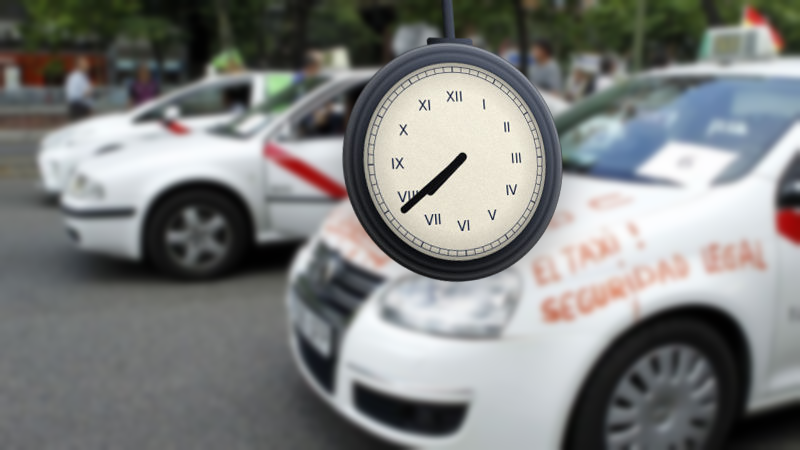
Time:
7:39
